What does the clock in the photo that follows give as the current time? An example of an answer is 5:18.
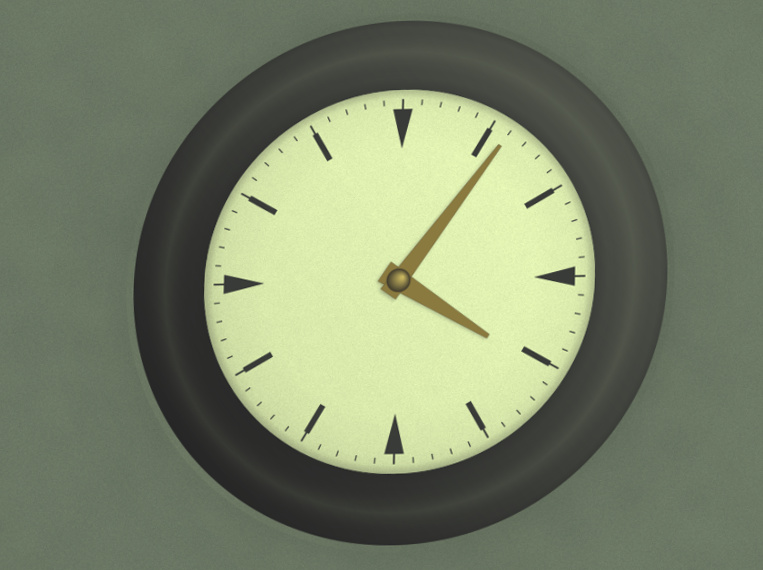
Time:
4:06
